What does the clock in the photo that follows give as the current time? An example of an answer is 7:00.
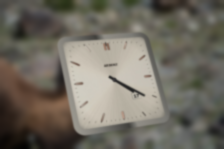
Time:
4:21
